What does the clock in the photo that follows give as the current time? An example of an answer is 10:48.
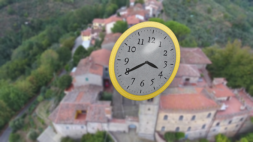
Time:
3:40
